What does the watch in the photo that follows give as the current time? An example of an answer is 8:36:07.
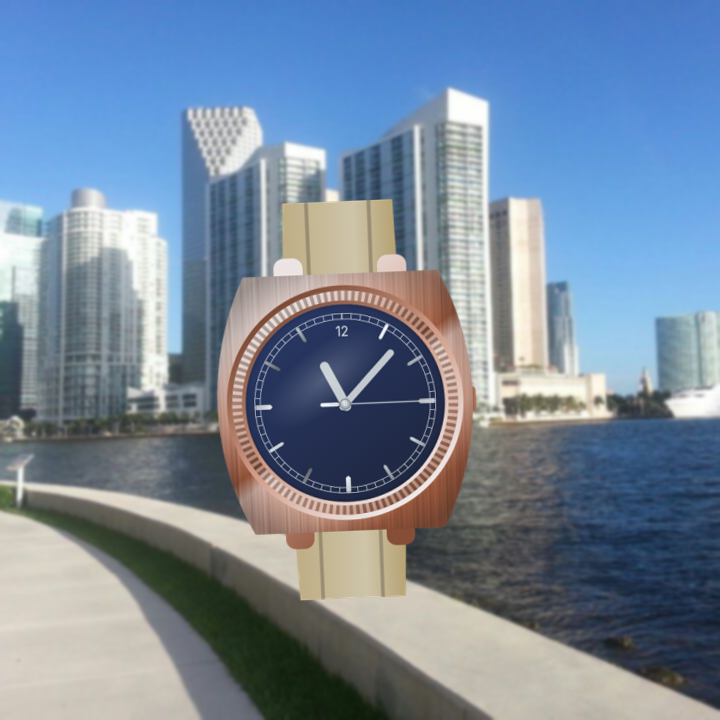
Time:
11:07:15
